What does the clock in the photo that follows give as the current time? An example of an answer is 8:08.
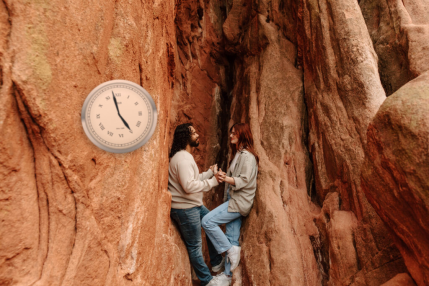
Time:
4:58
